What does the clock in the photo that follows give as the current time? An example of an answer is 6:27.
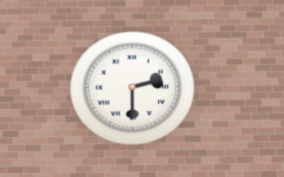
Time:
2:30
